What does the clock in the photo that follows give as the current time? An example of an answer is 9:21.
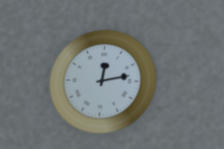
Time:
12:13
